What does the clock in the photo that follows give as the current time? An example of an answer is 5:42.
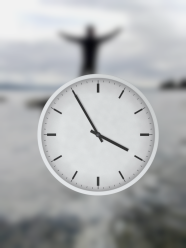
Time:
3:55
